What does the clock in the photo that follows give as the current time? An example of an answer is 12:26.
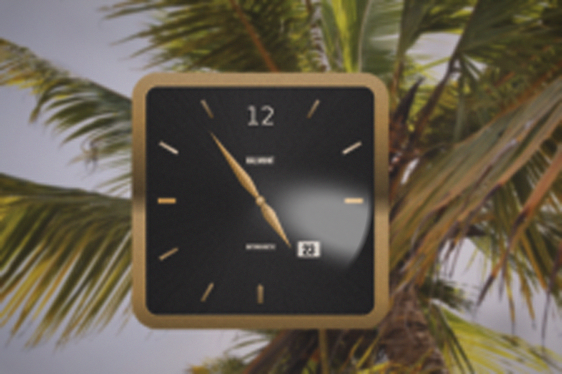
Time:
4:54
